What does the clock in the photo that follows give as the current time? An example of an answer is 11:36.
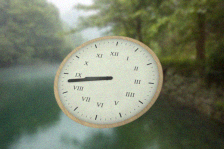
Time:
8:43
